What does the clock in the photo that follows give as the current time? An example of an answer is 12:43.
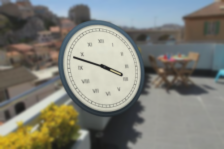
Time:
3:48
